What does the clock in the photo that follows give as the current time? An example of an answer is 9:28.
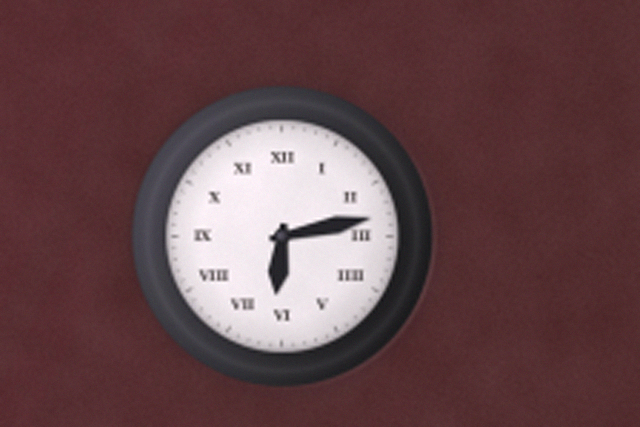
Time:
6:13
